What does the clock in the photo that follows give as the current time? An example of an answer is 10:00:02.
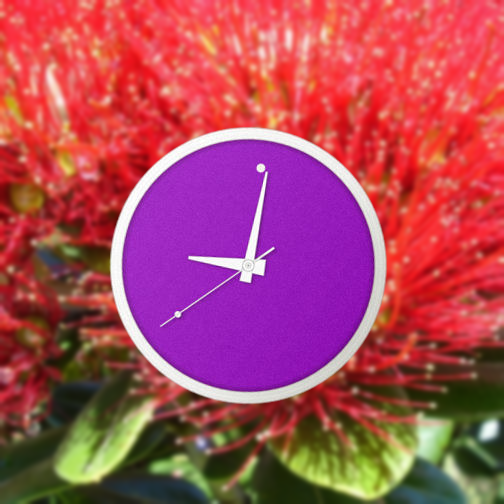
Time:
9:00:38
